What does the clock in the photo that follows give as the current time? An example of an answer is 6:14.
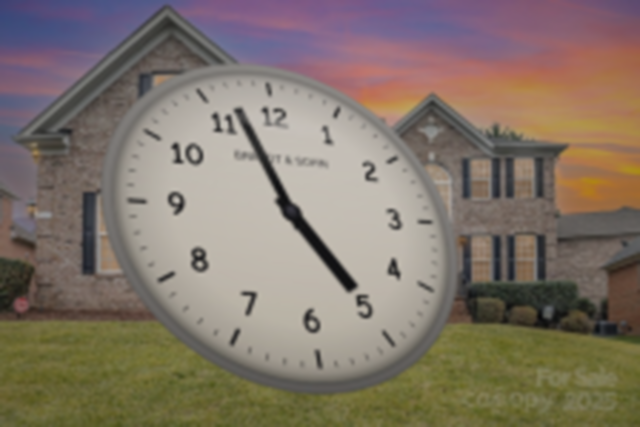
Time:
4:57
